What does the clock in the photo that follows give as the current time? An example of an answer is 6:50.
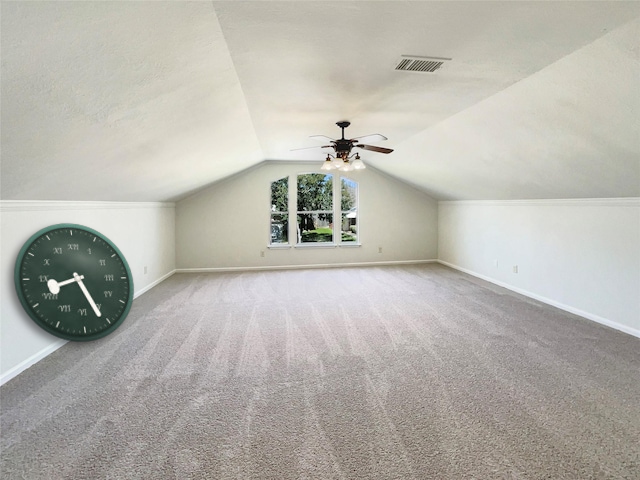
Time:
8:26
